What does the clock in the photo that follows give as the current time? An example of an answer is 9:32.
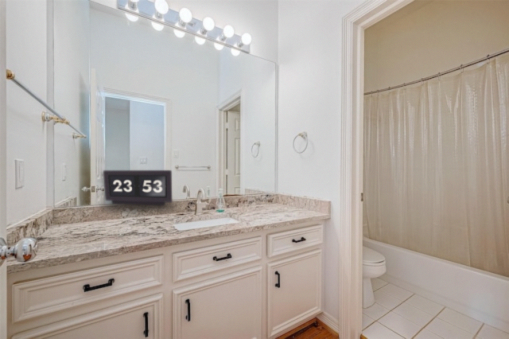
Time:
23:53
